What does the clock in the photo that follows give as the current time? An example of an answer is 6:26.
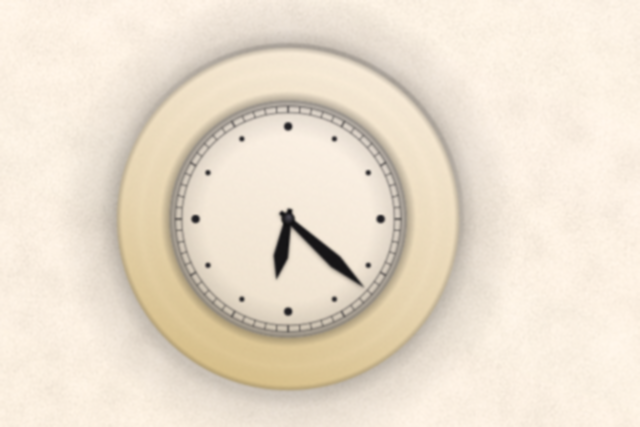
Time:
6:22
